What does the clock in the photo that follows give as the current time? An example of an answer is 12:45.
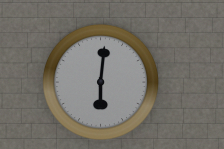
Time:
6:01
